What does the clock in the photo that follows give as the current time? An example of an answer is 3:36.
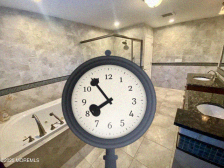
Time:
7:54
